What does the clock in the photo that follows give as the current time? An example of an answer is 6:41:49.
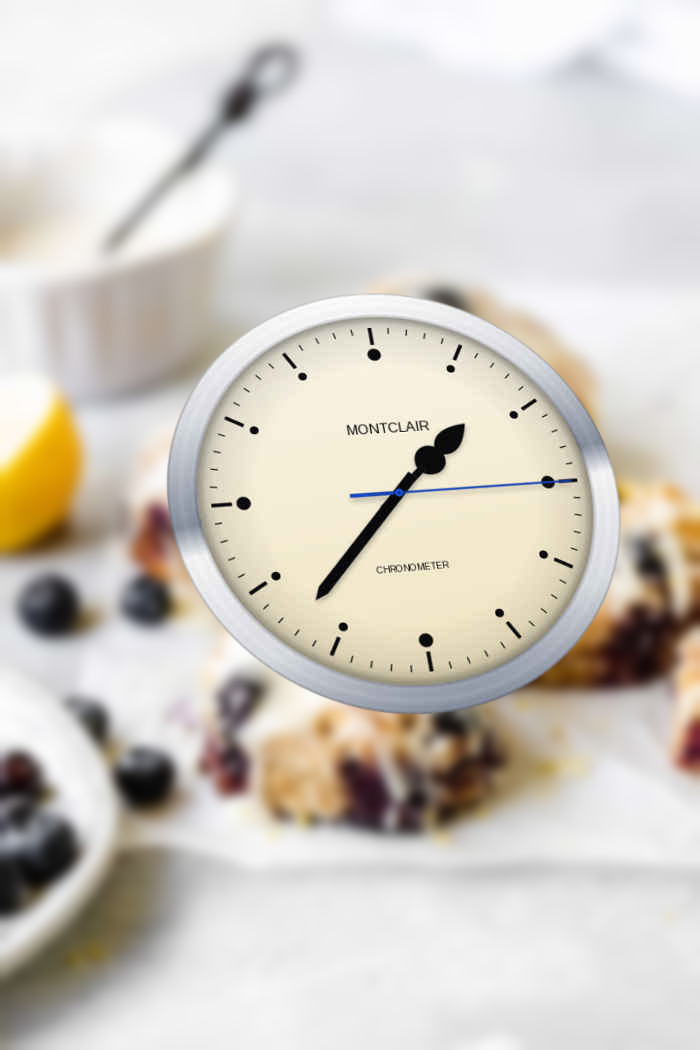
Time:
1:37:15
